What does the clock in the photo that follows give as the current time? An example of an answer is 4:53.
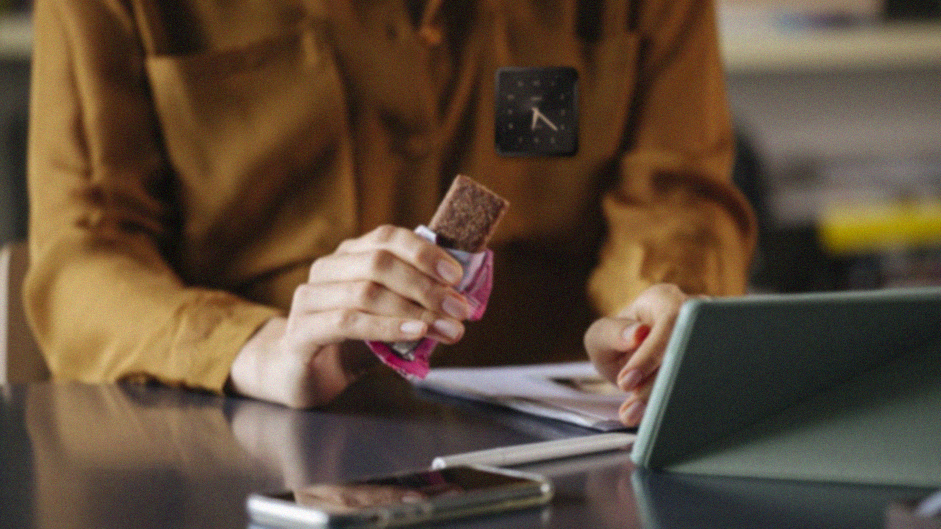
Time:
6:22
